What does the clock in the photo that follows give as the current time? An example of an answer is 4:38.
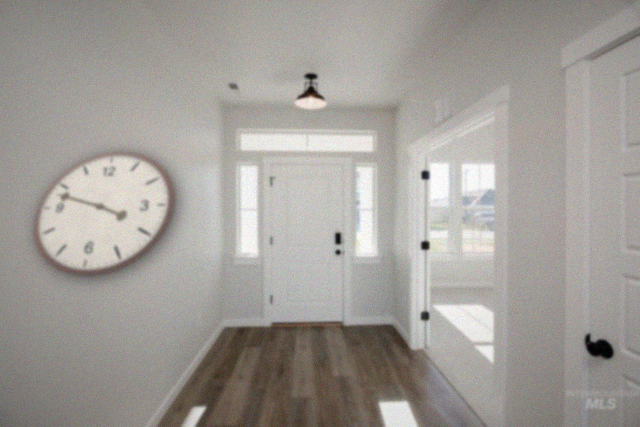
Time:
3:48
